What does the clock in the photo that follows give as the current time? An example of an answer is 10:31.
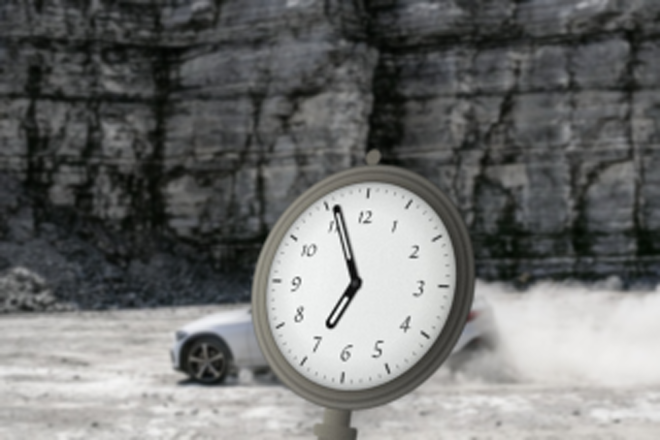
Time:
6:56
